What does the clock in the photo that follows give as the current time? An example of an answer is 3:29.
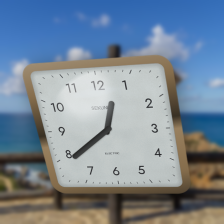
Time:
12:39
